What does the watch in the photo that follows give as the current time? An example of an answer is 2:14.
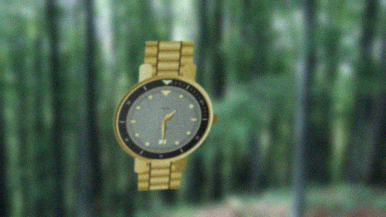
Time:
1:30
